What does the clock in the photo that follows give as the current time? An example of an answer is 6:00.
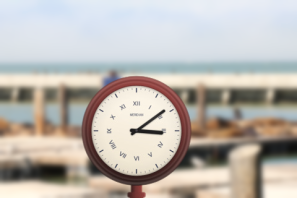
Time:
3:09
